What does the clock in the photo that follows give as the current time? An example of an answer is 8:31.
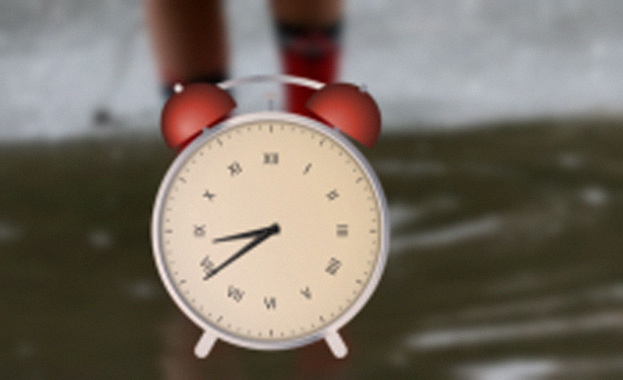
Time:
8:39
